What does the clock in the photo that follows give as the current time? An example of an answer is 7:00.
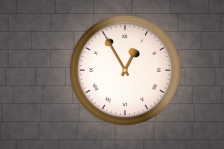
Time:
12:55
